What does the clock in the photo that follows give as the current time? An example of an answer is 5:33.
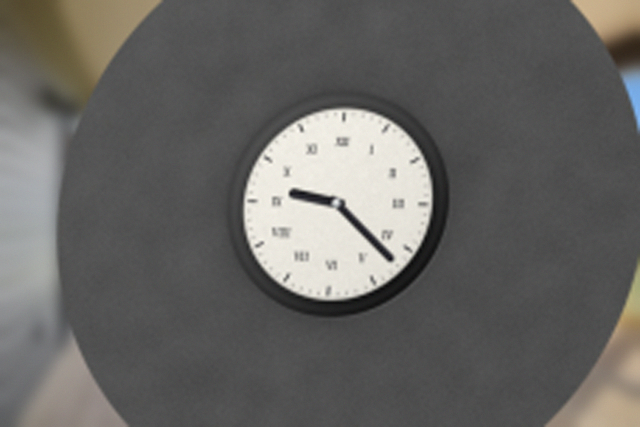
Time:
9:22
